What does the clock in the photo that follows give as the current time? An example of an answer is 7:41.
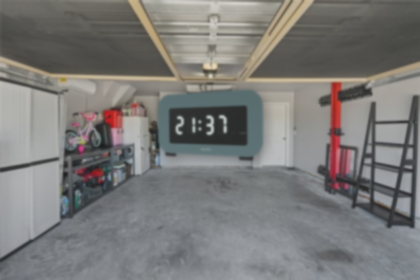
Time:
21:37
